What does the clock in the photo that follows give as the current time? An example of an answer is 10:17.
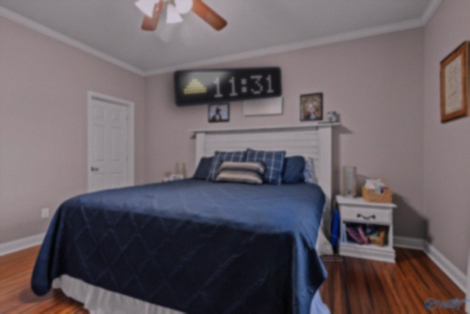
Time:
11:31
